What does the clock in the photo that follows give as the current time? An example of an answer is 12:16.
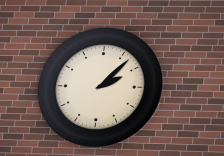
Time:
2:07
